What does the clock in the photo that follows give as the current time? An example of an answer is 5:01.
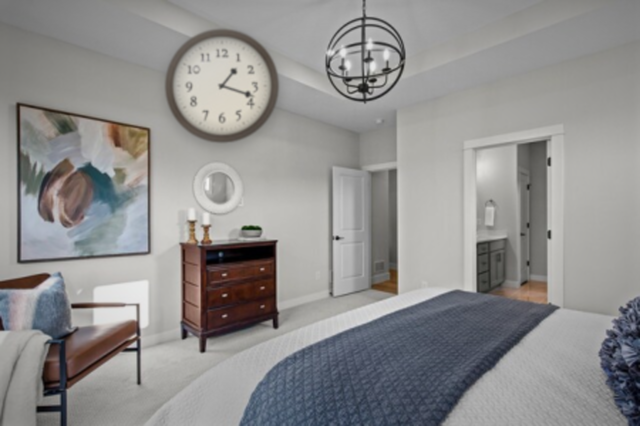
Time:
1:18
